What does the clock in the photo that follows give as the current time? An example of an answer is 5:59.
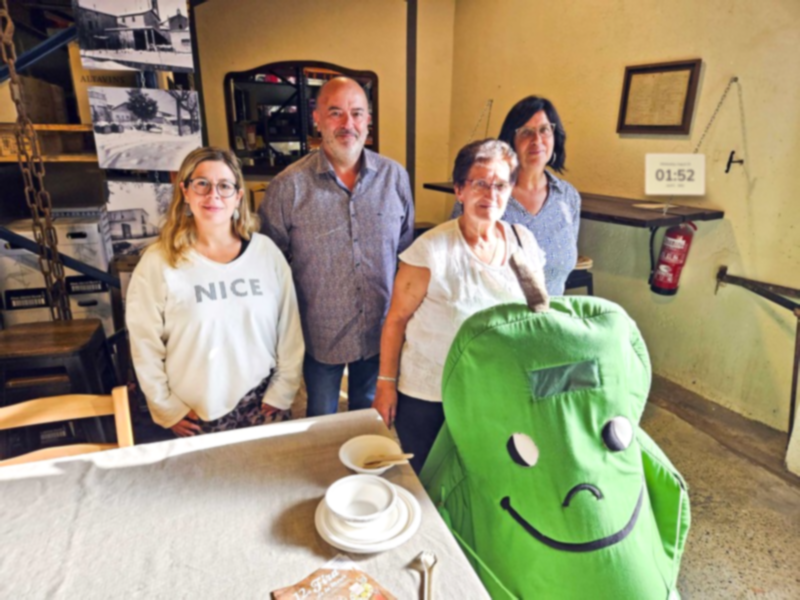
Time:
1:52
